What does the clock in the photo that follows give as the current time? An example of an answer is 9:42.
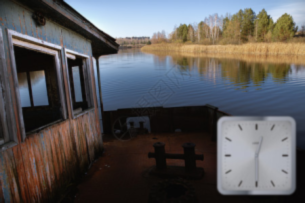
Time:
12:30
